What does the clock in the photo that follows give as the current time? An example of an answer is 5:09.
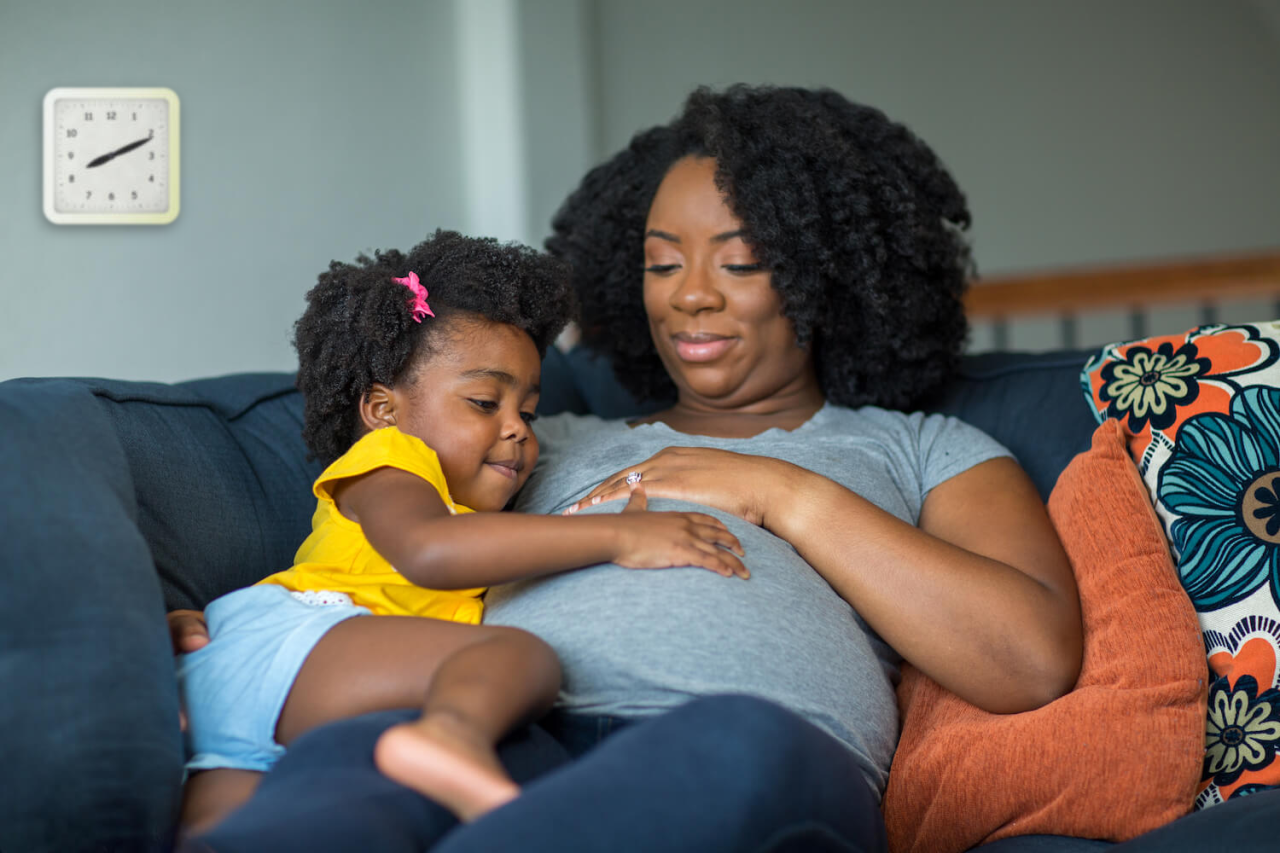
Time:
8:11
